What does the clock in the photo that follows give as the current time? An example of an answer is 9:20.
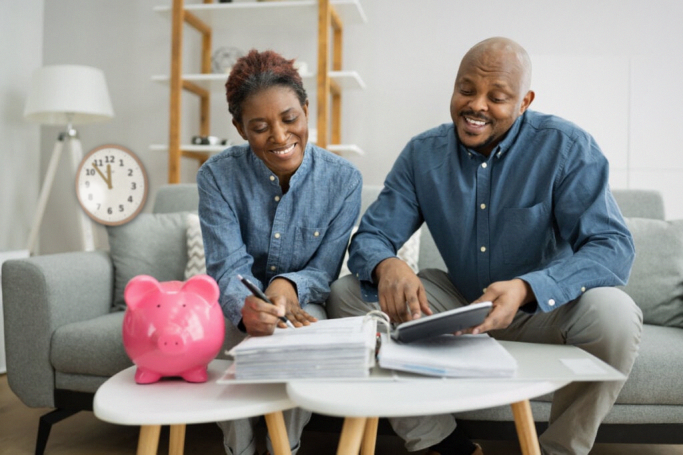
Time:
11:53
